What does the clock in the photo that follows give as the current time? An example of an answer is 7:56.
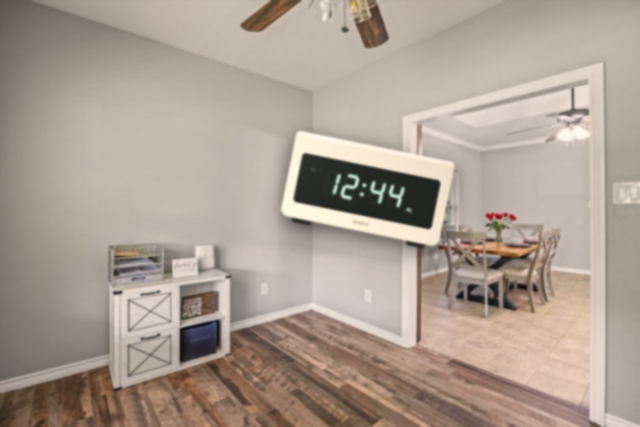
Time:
12:44
